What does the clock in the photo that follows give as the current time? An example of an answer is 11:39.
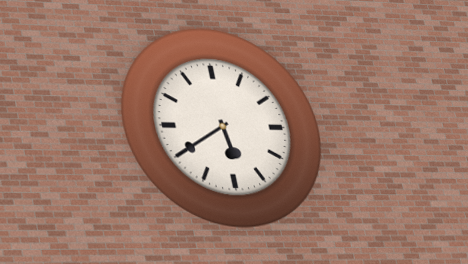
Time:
5:40
